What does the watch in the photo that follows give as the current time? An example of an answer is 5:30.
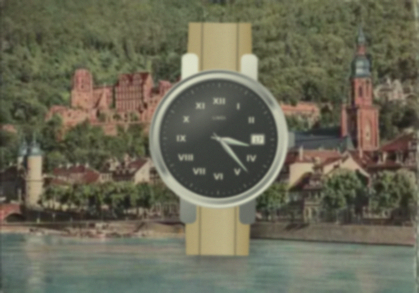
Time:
3:23
